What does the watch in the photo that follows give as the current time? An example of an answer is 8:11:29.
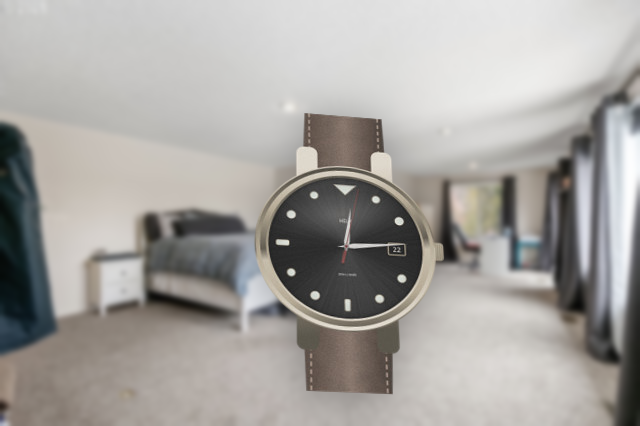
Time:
12:14:02
